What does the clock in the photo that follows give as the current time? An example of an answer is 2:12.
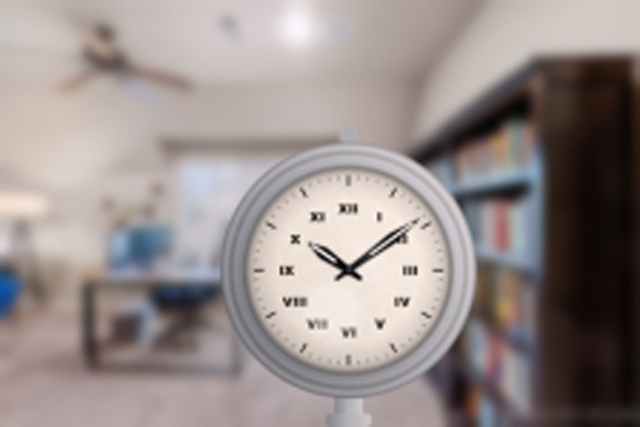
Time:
10:09
